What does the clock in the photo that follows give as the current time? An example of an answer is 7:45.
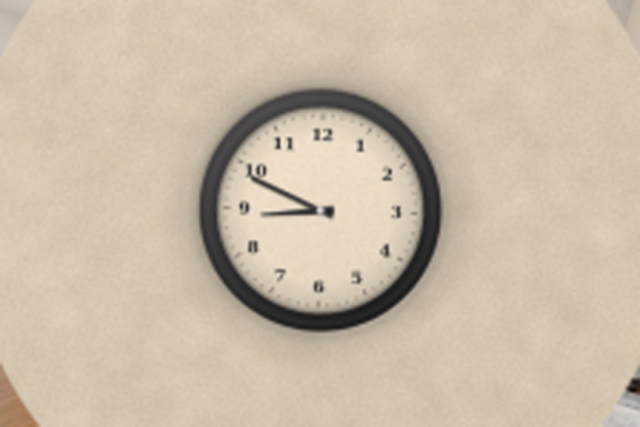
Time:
8:49
